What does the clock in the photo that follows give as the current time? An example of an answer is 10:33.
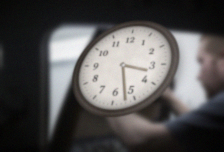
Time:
3:27
